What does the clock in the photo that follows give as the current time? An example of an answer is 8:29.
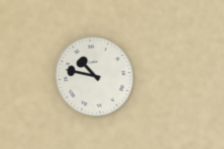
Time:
10:48
